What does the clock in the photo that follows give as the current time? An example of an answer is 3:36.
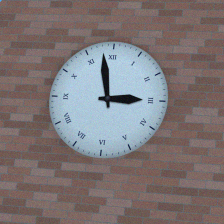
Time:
2:58
